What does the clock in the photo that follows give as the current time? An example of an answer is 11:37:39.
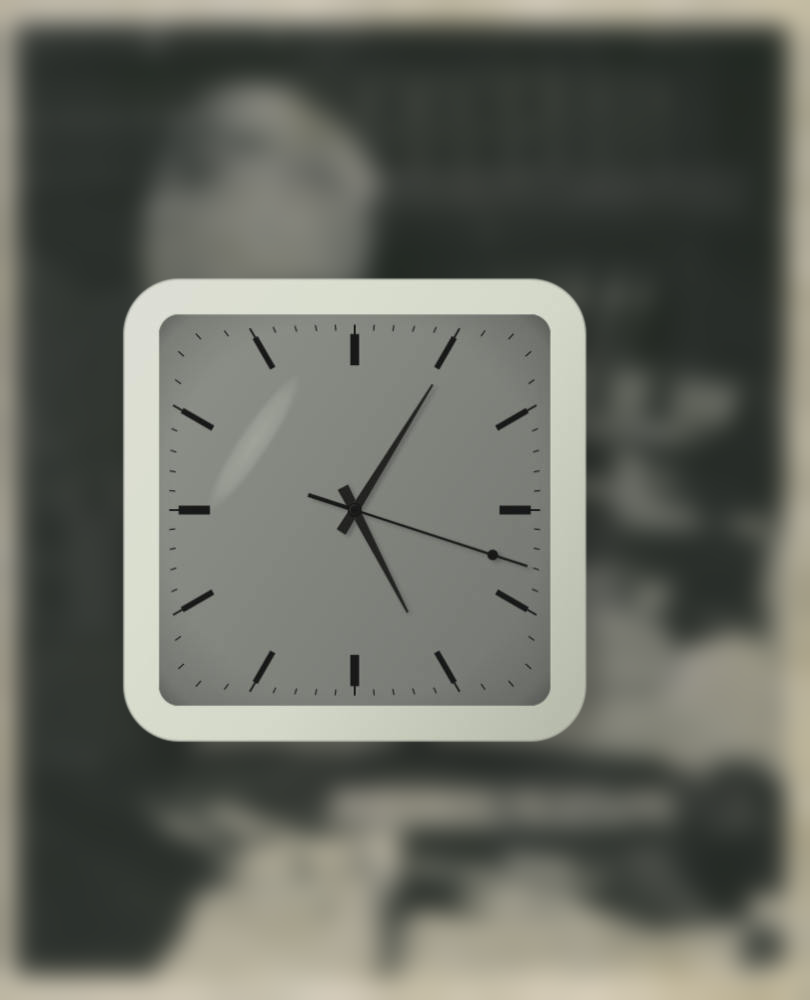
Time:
5:05:18
